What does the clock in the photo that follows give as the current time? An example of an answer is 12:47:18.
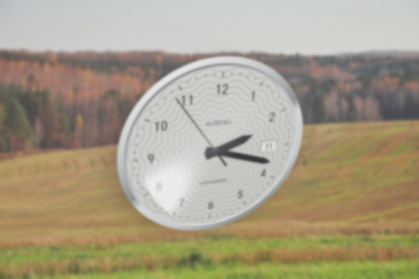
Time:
2:17:54
